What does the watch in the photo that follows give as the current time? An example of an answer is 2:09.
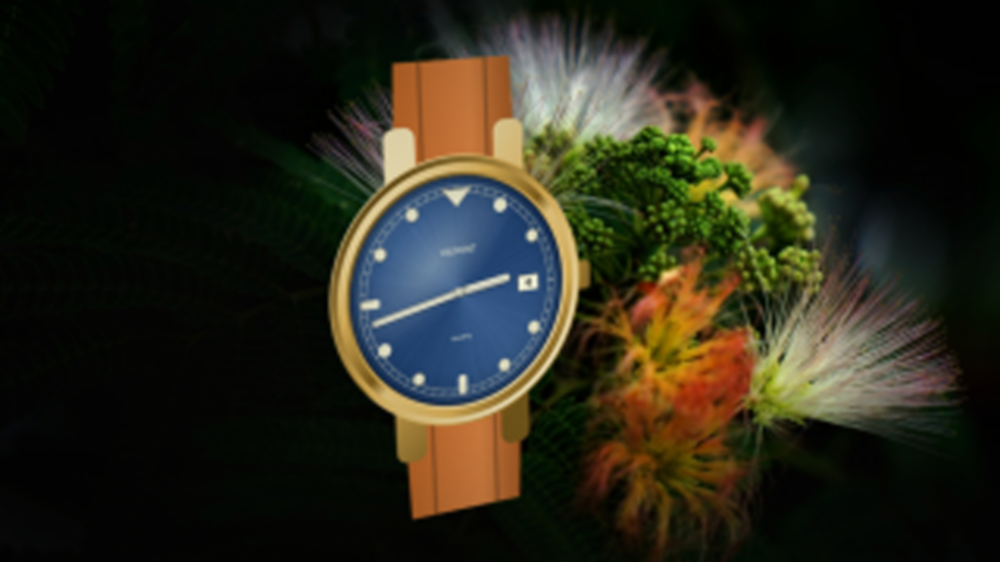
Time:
2:43
